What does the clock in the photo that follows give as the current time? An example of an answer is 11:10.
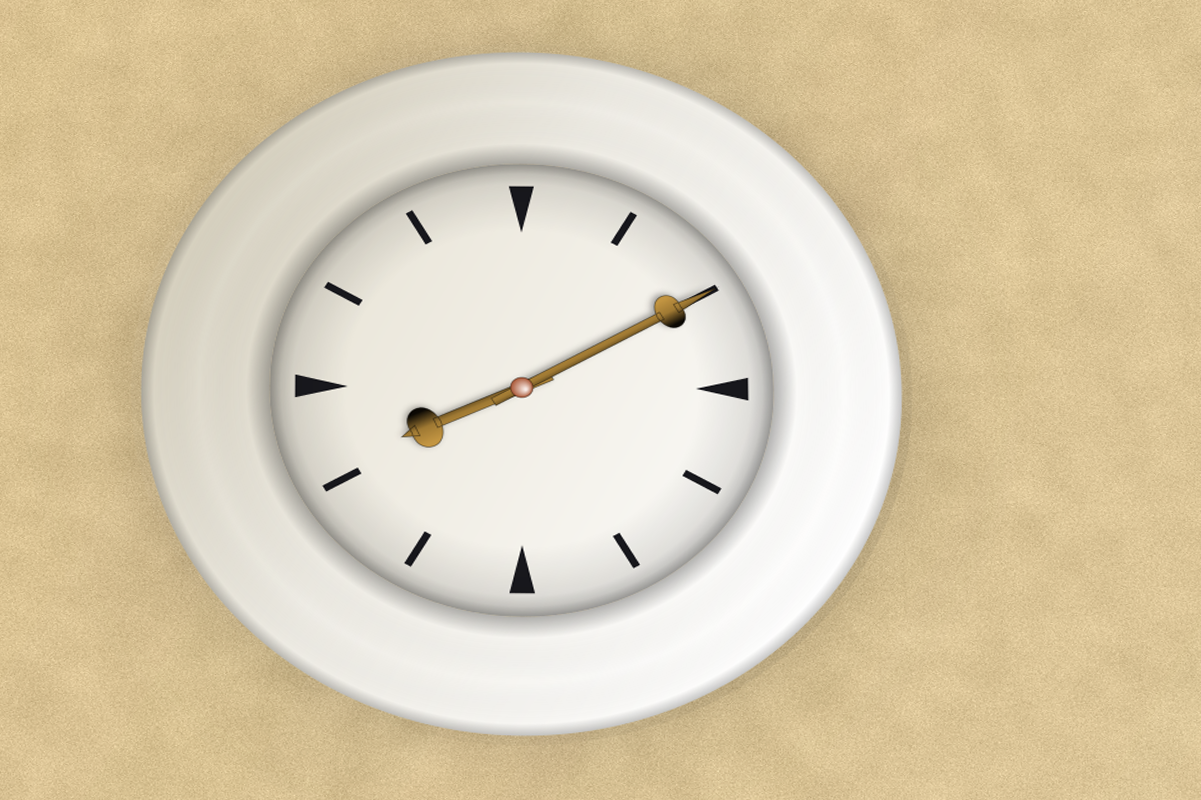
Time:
8:10
